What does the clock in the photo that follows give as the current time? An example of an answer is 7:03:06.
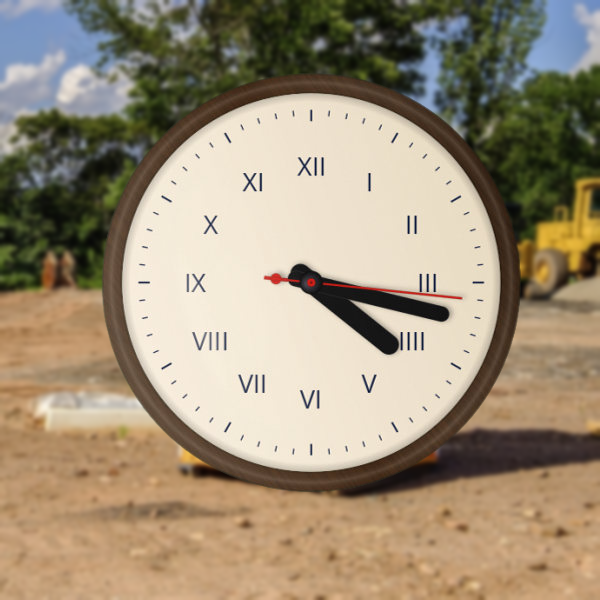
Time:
4:17:16
